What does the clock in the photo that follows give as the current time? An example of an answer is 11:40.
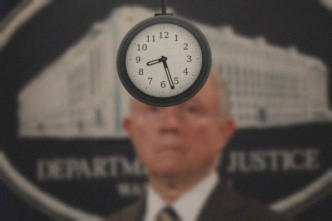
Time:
8:27
